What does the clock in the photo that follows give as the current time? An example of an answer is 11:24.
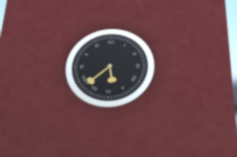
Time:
5:38
